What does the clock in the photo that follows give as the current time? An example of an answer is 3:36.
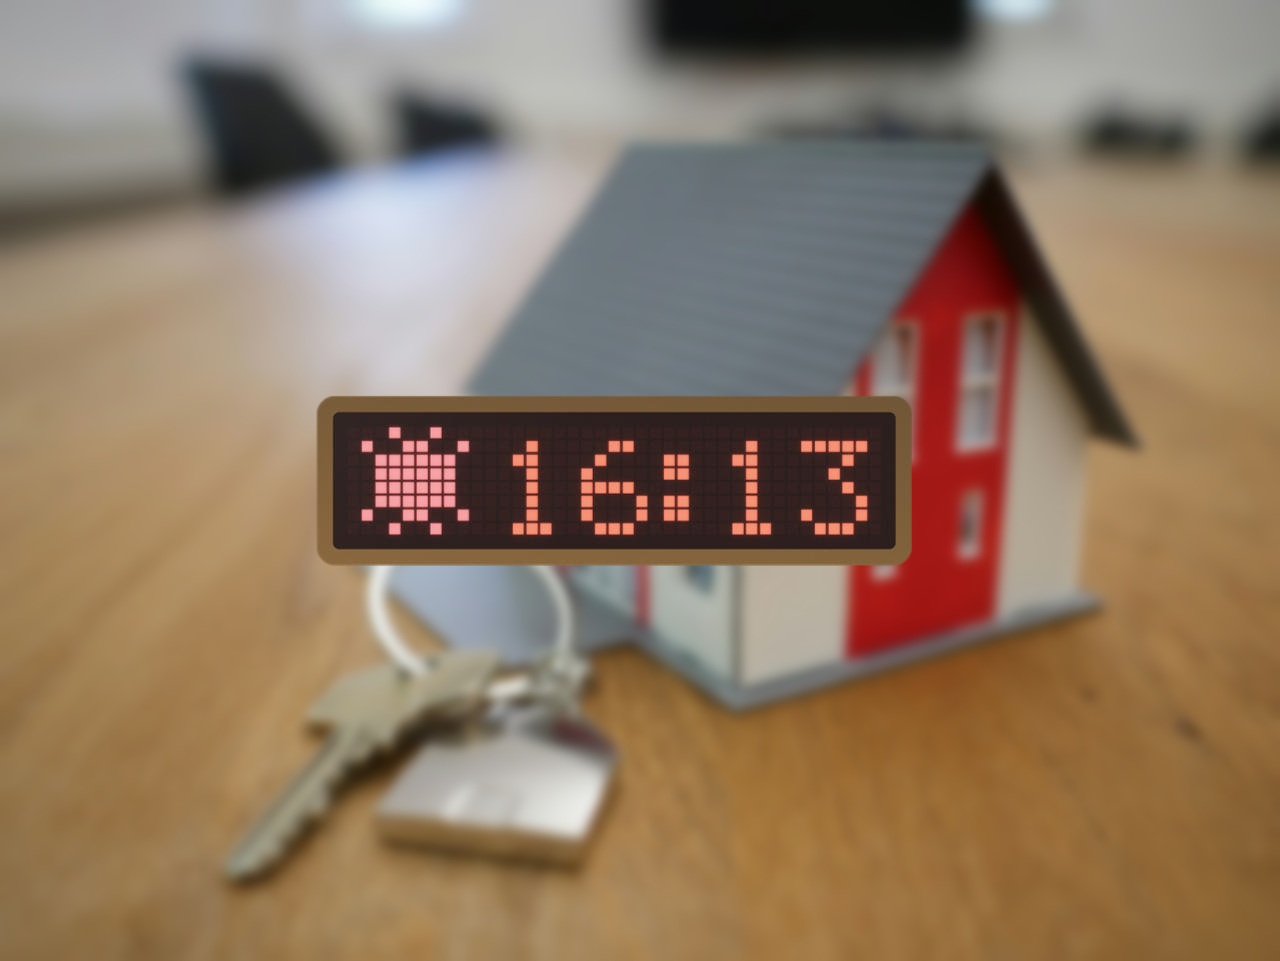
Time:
16:13
